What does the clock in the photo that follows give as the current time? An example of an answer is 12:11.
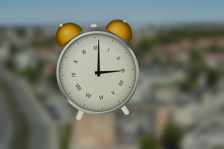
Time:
3:01
